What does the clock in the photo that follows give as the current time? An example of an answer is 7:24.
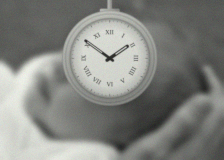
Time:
1:51
